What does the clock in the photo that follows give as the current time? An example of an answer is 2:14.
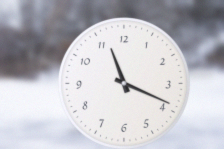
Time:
11:19
